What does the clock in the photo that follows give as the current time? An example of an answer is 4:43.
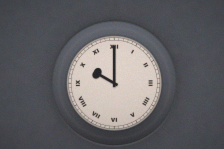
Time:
10:00
